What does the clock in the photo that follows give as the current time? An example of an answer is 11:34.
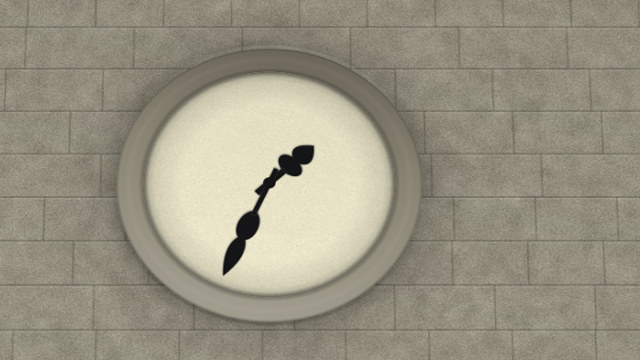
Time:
1:34
